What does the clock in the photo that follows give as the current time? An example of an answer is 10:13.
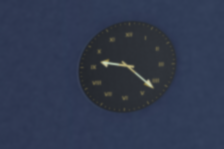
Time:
9:22
